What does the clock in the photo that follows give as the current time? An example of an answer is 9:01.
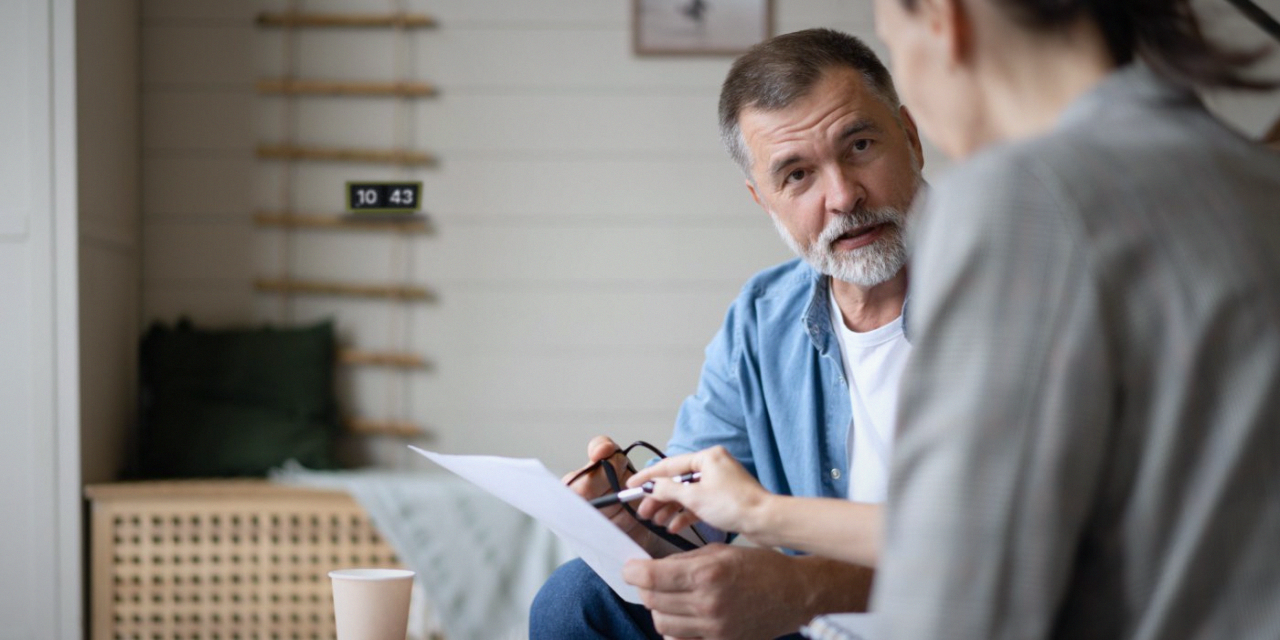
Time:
10:43
